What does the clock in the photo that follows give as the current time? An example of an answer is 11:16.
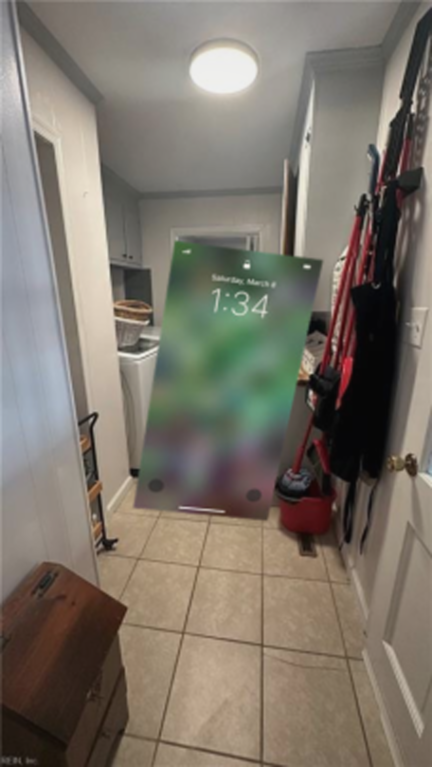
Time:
1:34
